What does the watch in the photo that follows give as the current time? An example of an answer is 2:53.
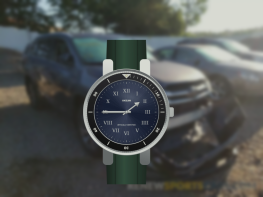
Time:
1:45
